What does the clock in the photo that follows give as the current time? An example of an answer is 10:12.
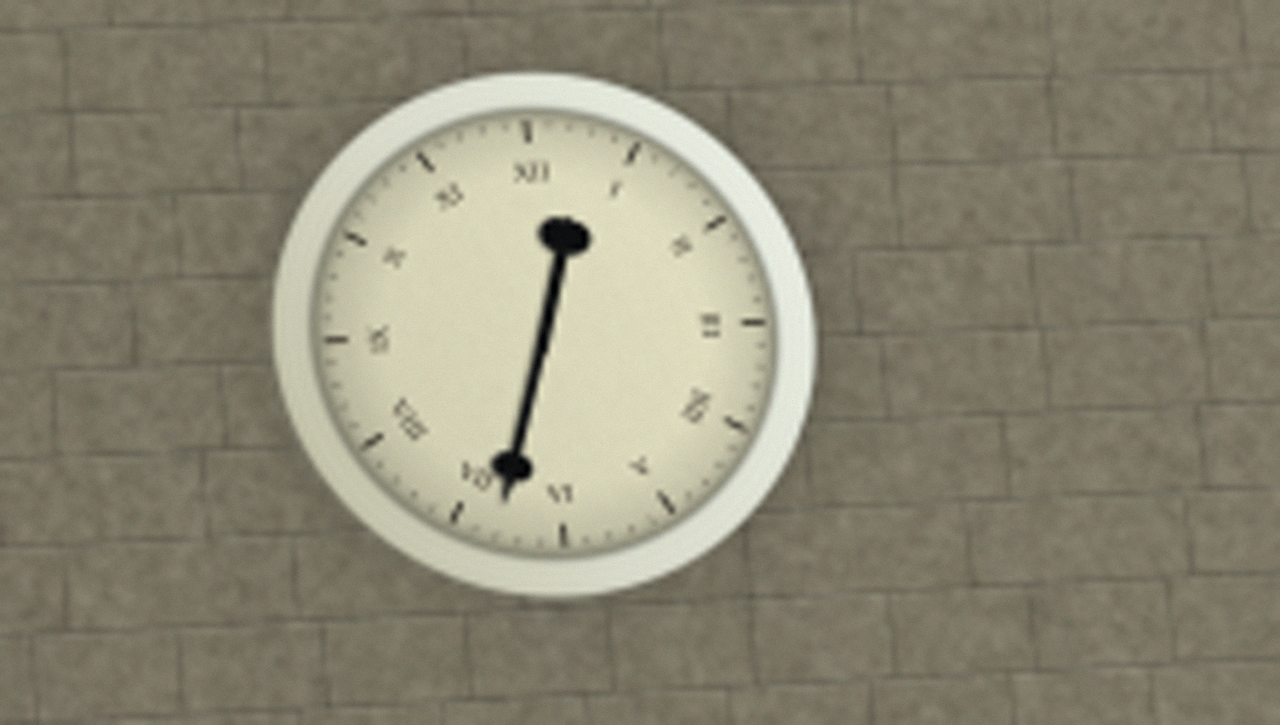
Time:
12:33
